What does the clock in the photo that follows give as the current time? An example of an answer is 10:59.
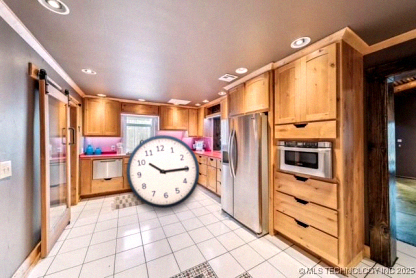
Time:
10:15
